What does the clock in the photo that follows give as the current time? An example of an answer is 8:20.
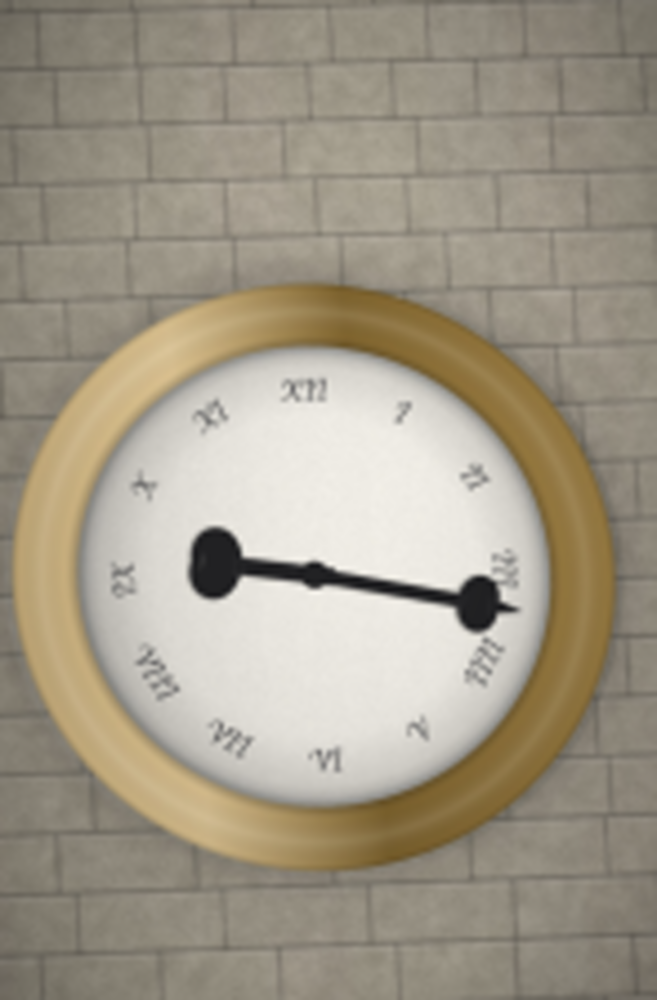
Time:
9:17
